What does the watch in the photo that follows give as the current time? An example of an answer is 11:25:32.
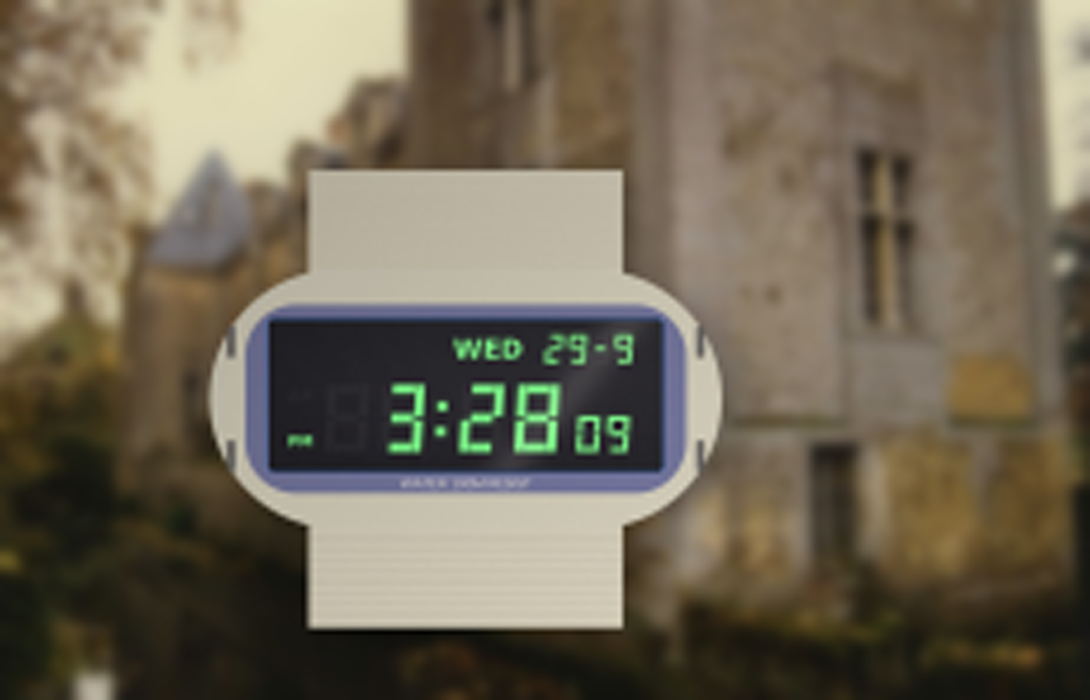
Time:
3:28:09
